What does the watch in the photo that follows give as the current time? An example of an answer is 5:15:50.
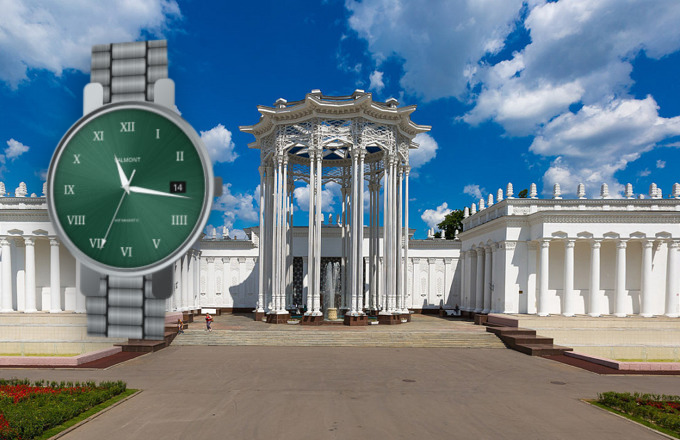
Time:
11:16:34
